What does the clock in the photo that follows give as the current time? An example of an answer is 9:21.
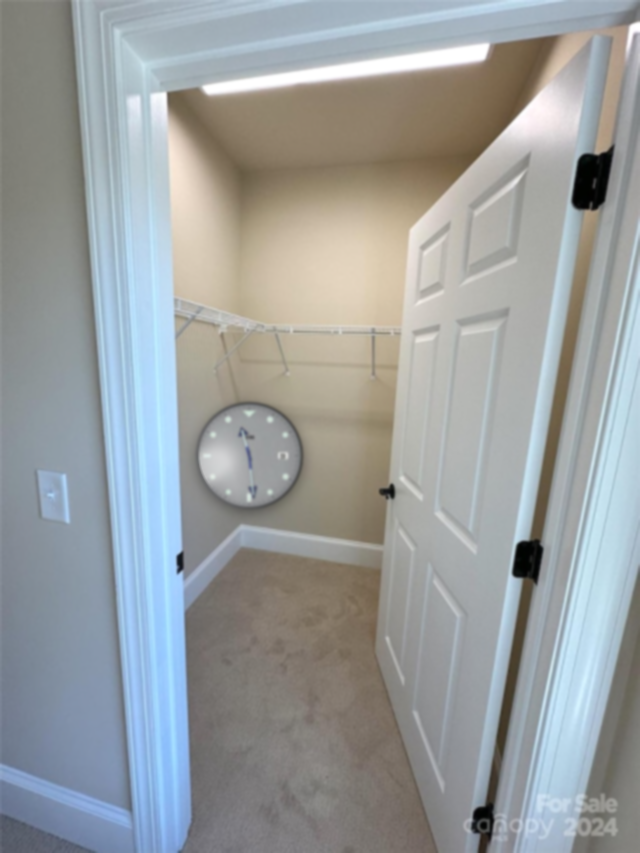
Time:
11:29
